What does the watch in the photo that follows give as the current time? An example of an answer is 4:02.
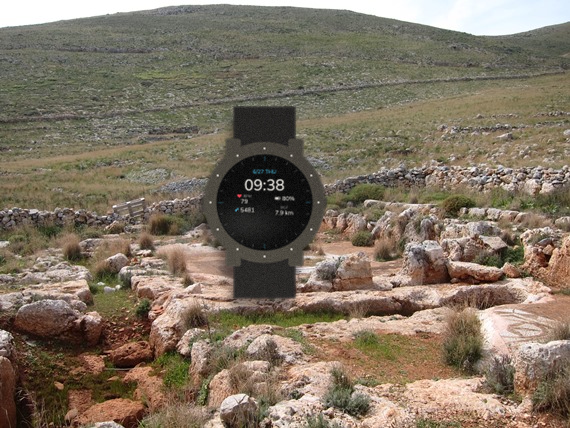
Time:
9:38
